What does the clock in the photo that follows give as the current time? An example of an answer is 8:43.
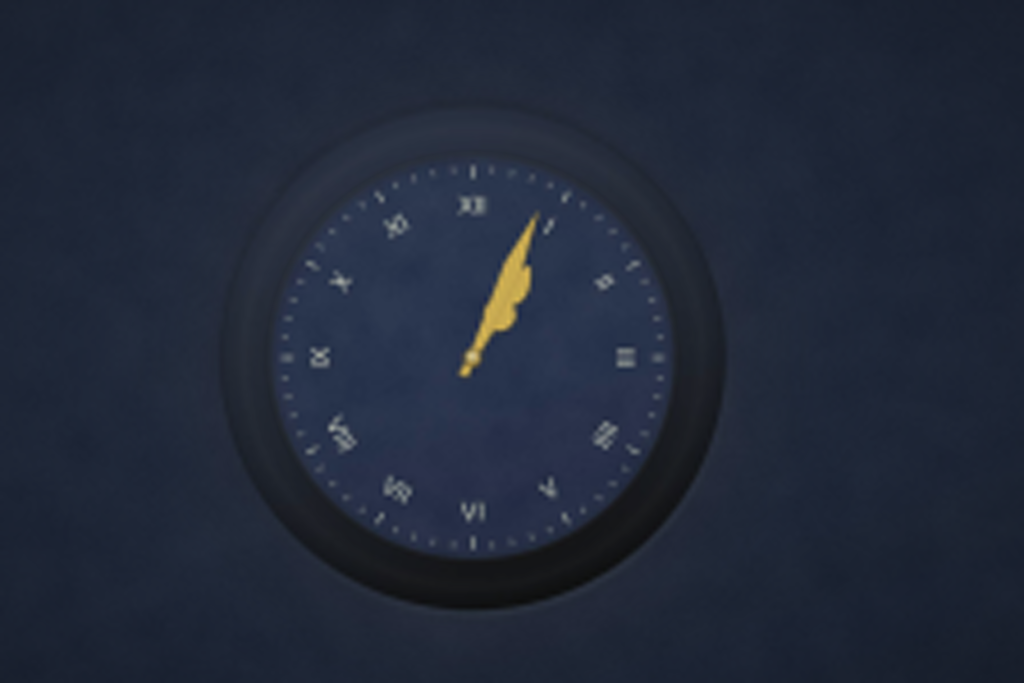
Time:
1:04
